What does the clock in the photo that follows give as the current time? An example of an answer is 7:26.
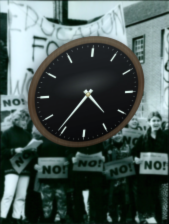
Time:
4:36
